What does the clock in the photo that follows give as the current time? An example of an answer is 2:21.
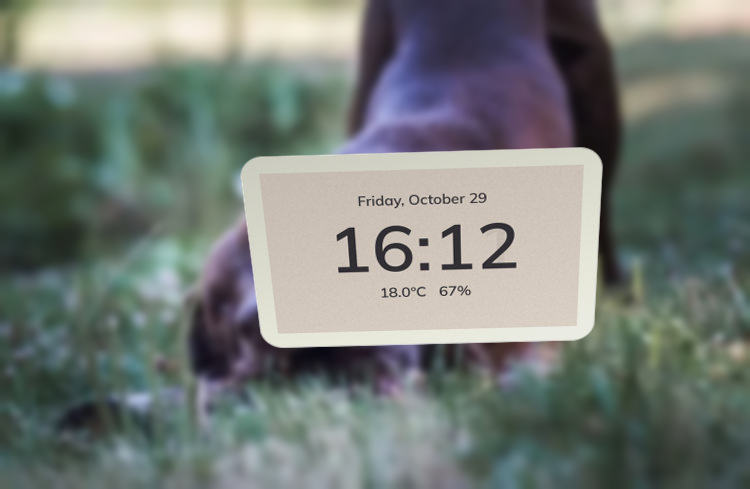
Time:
16:12
